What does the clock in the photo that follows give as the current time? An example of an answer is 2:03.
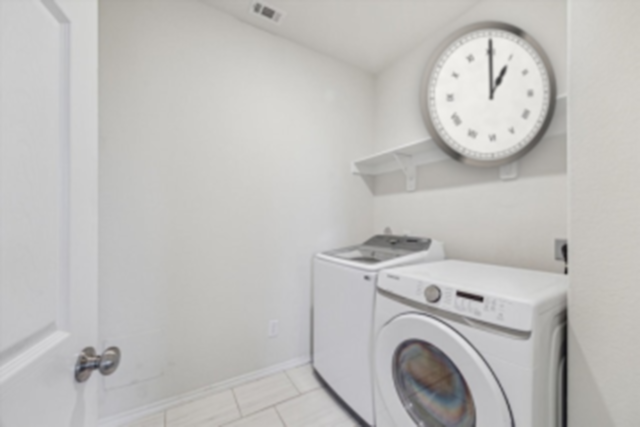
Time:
1:00
